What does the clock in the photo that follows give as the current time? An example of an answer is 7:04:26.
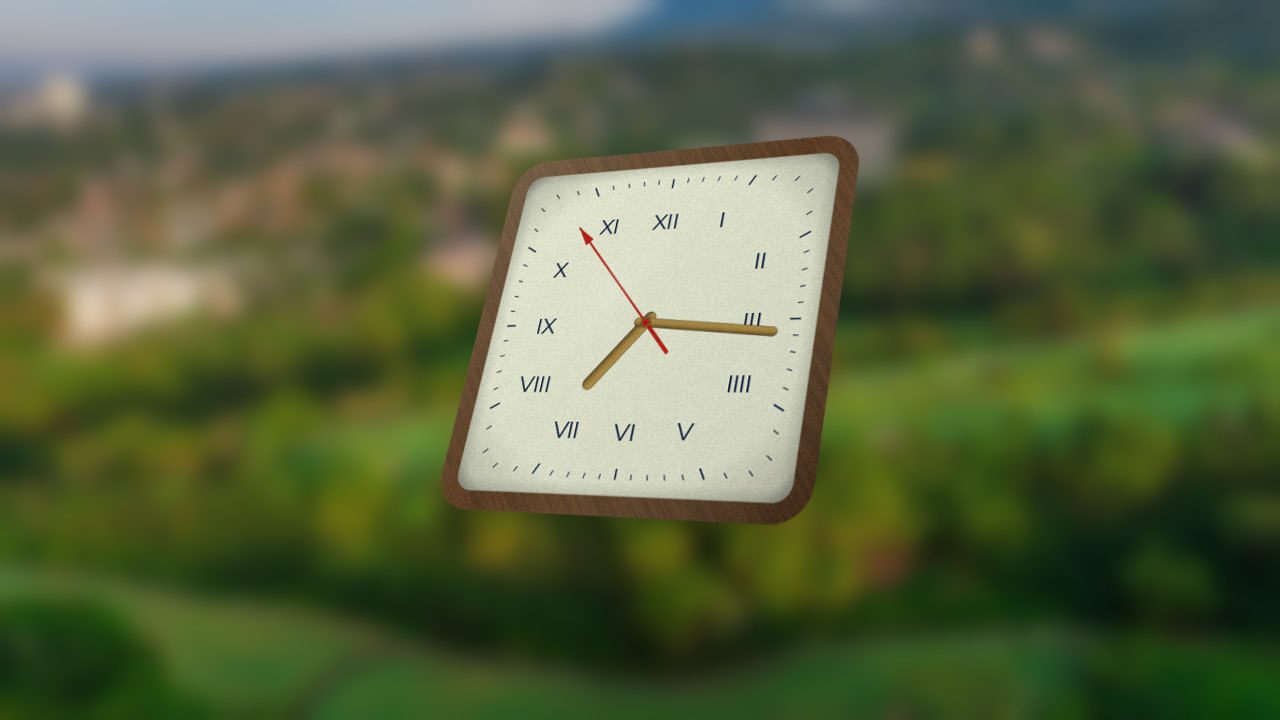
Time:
7:15:53
